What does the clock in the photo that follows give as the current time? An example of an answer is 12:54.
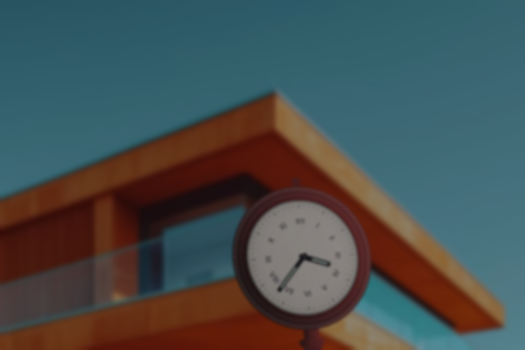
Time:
3:37
